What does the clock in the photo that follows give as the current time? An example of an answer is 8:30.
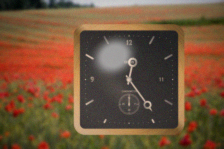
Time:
12:24
